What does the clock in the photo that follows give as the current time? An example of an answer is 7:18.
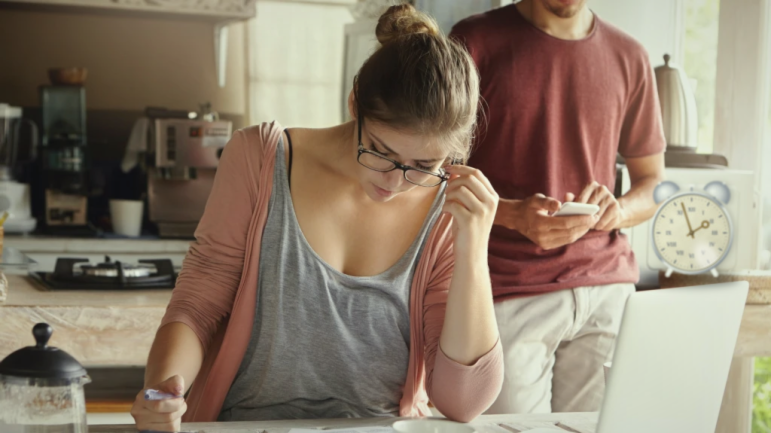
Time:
1:57
